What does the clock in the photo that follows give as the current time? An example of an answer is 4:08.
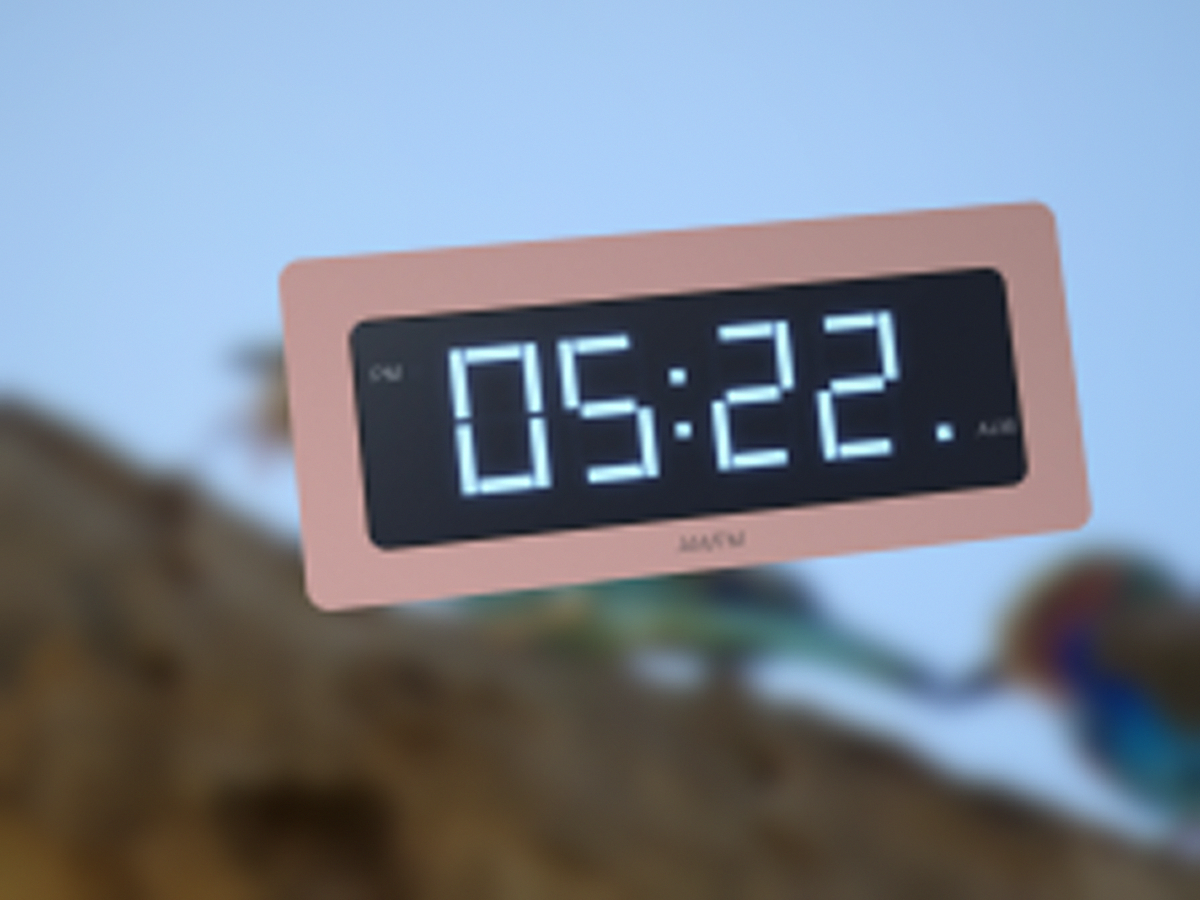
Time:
5:22
